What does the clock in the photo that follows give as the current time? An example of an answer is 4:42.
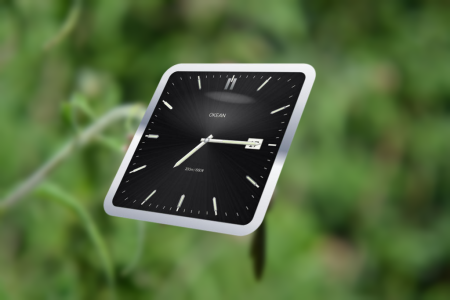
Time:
7:15
